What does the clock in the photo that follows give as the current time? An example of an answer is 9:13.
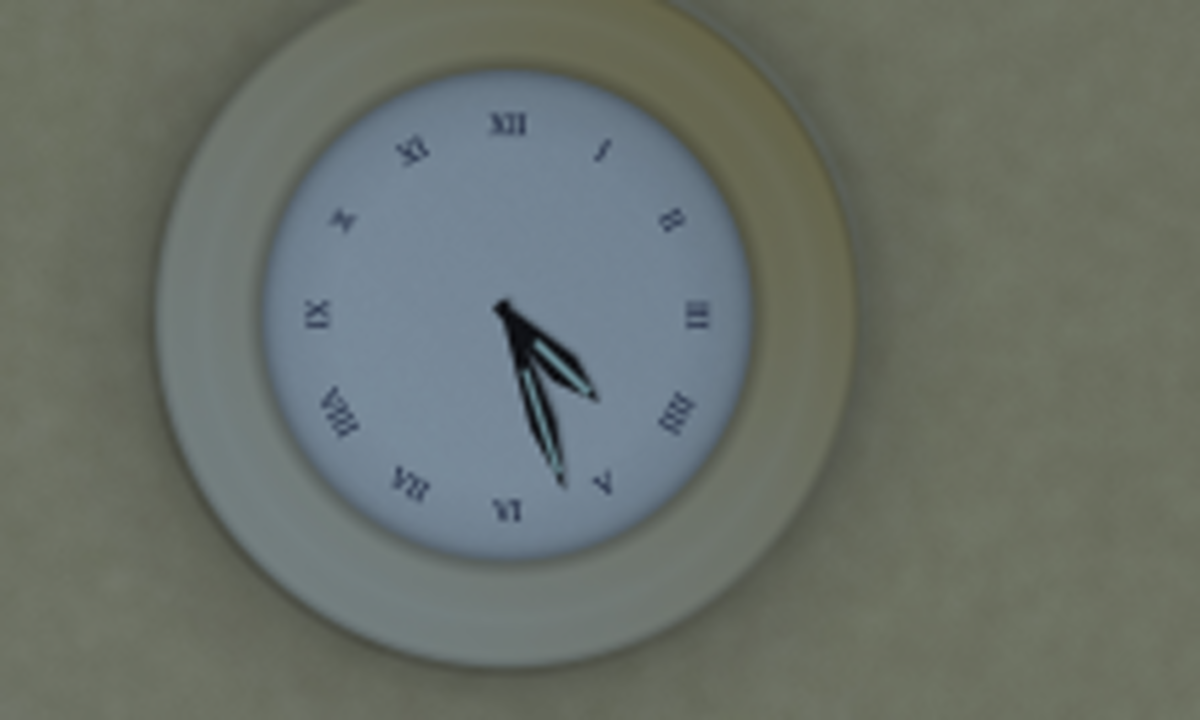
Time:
4:27
